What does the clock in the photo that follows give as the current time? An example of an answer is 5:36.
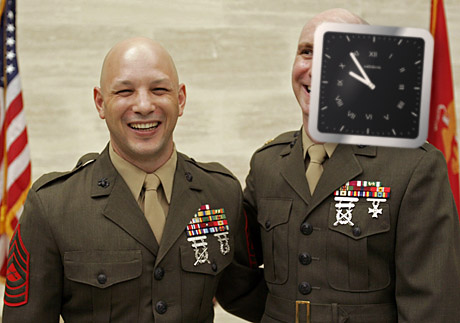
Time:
9:54
